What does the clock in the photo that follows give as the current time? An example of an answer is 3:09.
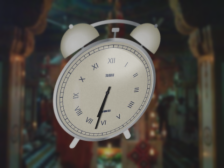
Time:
6:32
